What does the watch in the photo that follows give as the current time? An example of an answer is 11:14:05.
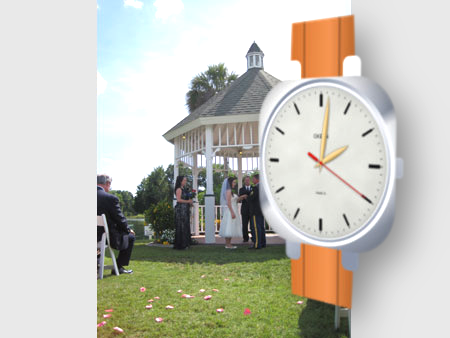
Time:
2:01:20
